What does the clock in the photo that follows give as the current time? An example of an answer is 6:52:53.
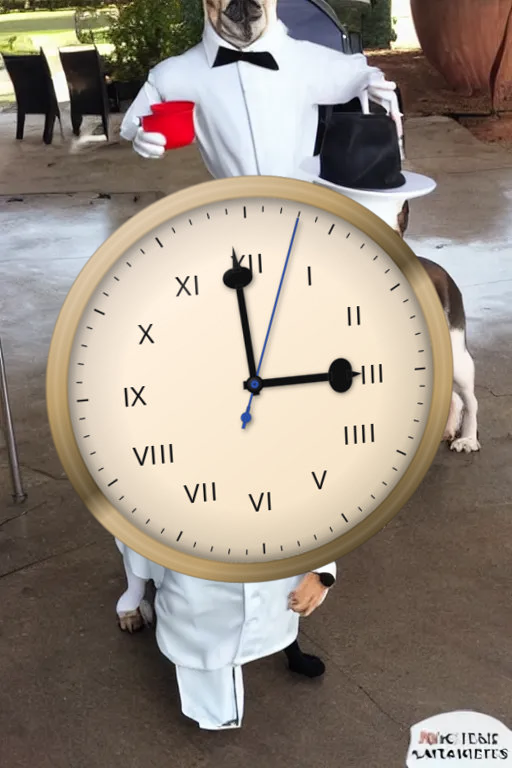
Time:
2:59:03
